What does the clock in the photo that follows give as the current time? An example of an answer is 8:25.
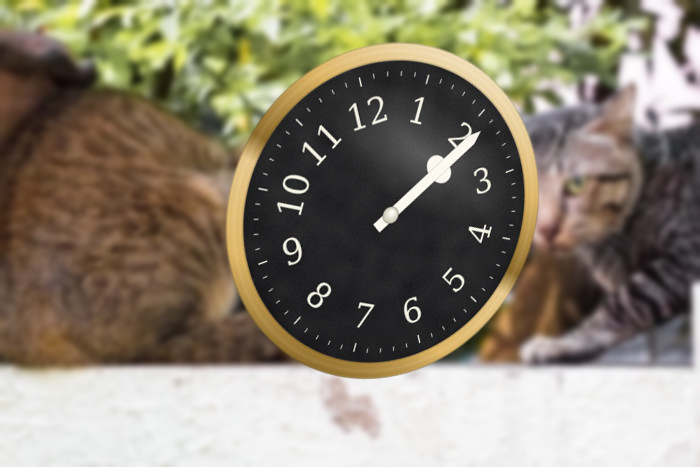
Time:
2:11
